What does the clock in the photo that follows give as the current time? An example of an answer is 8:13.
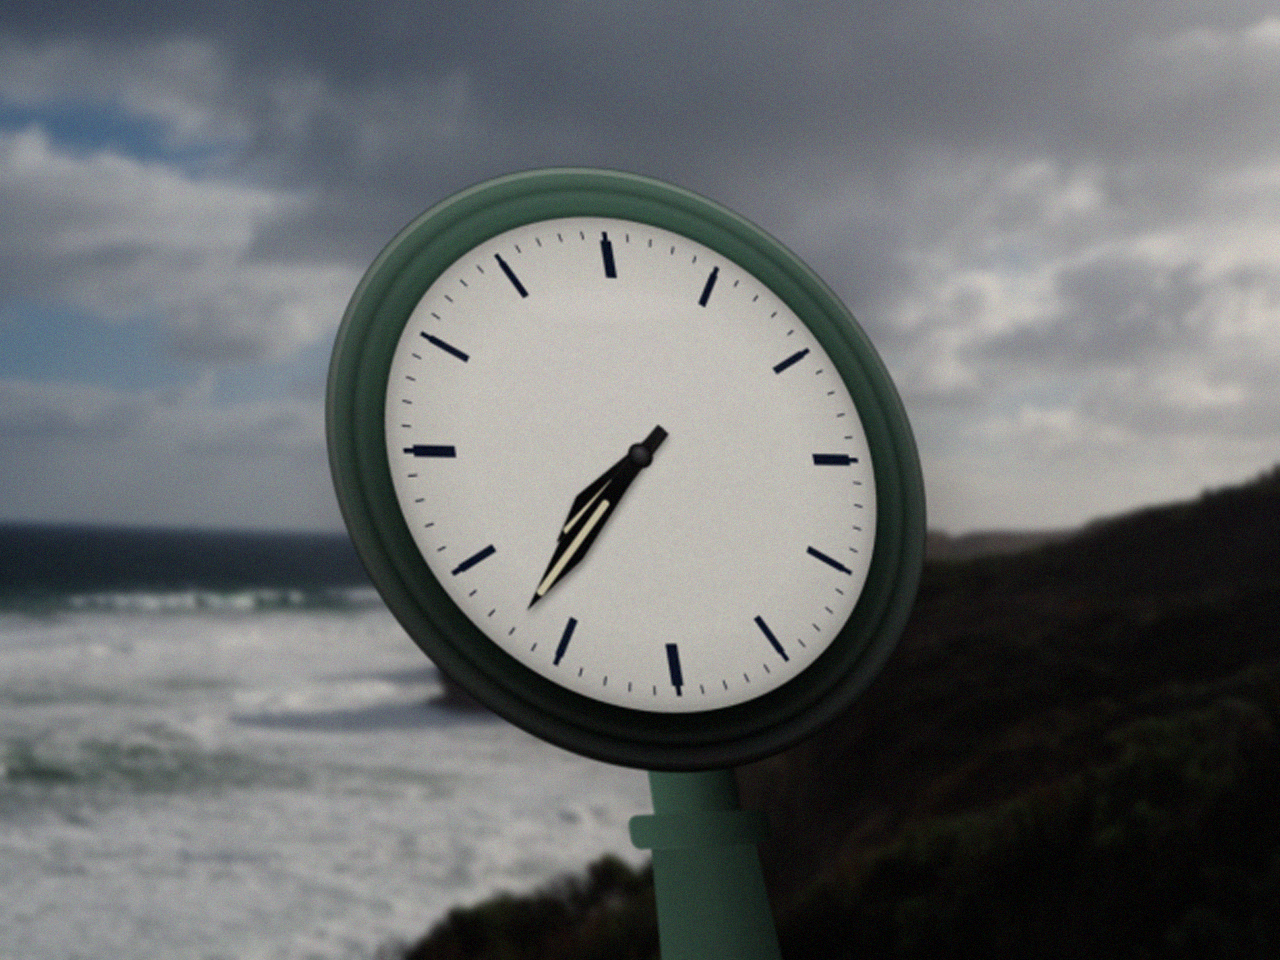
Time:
7:37
